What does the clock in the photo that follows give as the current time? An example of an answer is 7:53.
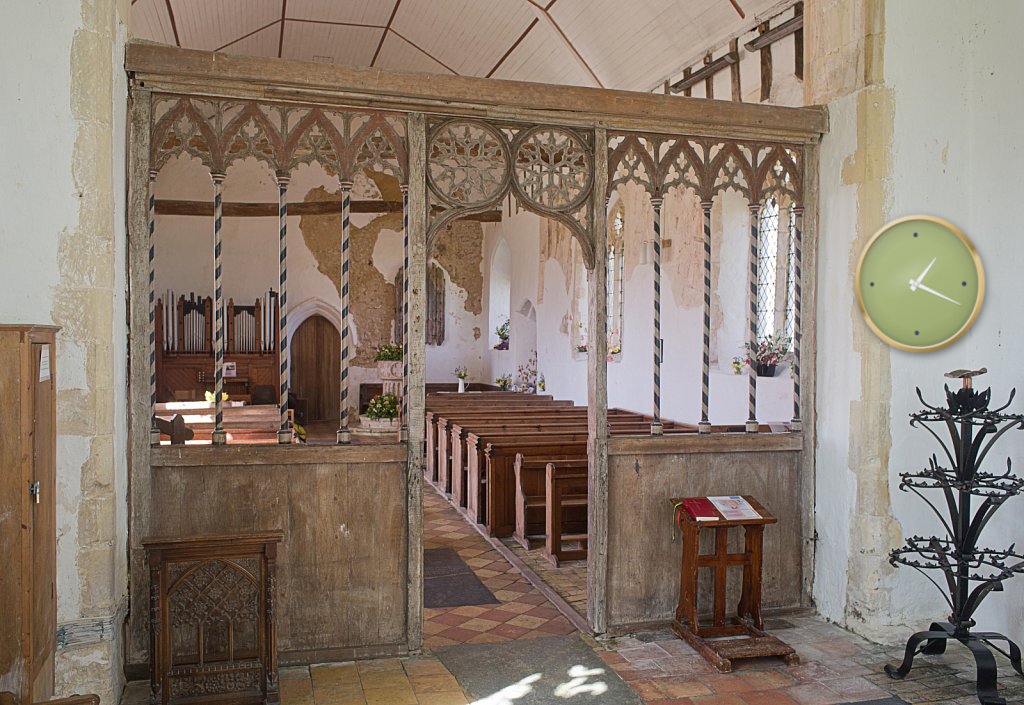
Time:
1:19
